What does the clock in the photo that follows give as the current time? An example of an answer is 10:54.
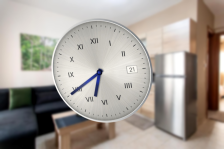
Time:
6:40
